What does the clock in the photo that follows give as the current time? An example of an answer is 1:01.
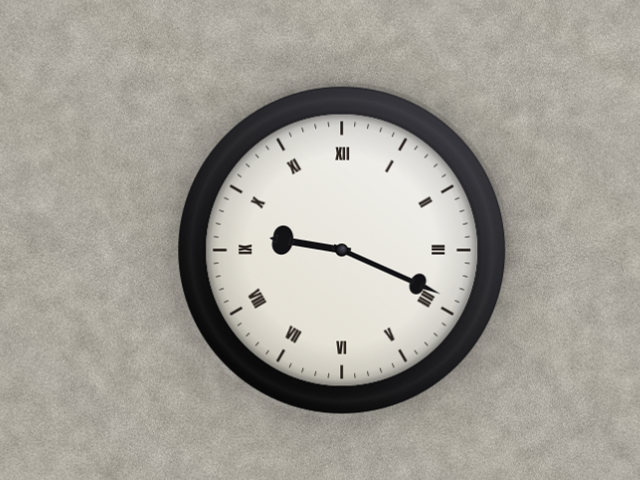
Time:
9:19
